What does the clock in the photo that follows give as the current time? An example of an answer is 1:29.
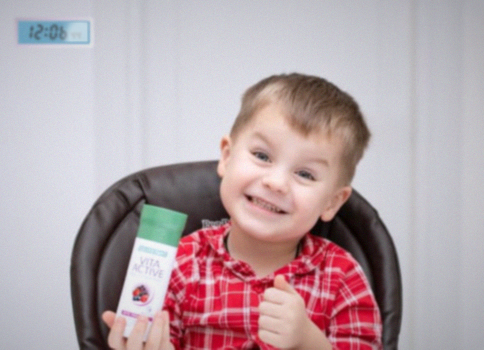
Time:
12:06
